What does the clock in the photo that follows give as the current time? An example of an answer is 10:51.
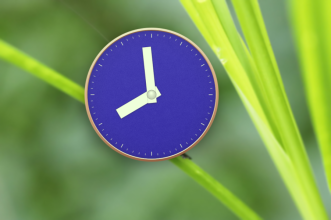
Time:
7:59
